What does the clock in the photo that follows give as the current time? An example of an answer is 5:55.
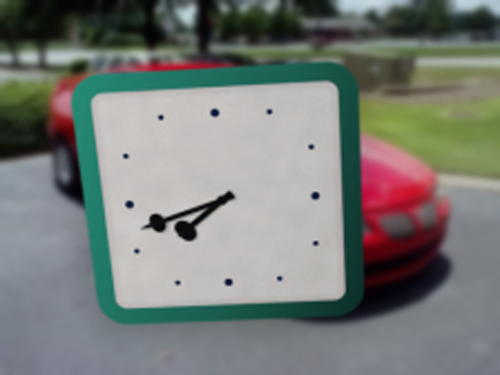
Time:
7:42
